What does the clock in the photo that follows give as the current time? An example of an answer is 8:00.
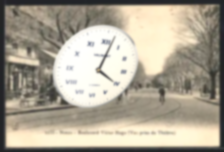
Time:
4:02
